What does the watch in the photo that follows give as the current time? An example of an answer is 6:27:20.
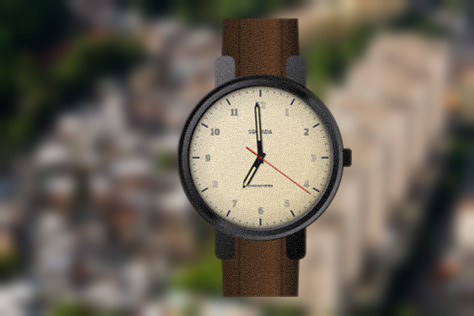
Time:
6:59:21
